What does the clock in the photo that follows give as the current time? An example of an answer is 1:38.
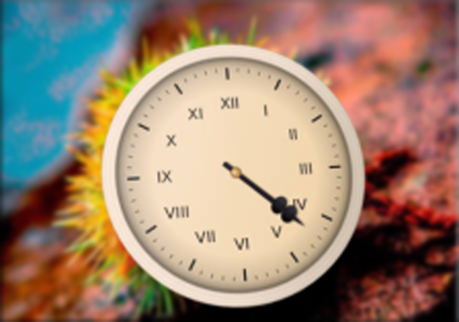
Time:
4:22
